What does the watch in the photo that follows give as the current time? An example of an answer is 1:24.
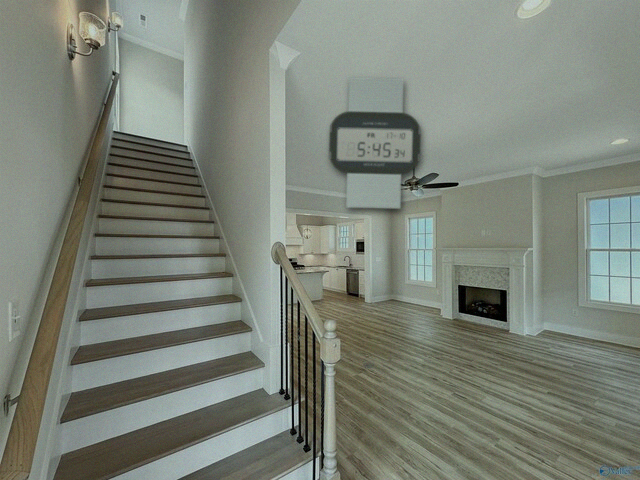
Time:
5:45
